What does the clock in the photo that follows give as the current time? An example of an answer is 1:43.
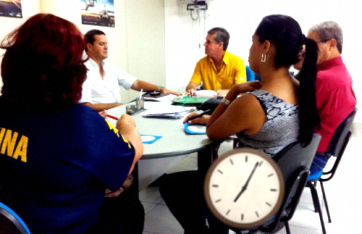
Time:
7:04
